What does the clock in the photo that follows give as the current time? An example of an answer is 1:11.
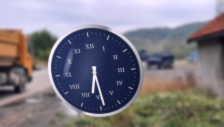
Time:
6:29
